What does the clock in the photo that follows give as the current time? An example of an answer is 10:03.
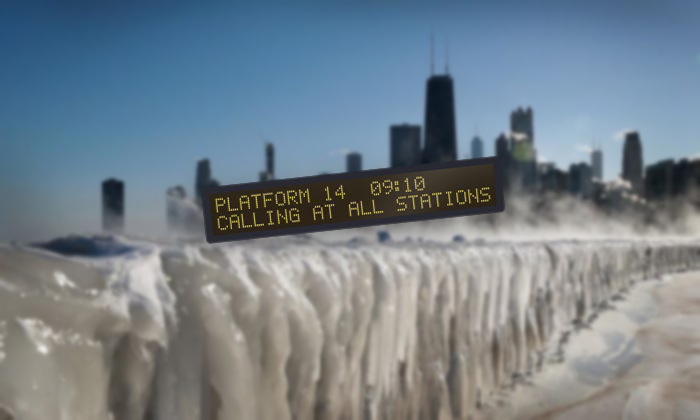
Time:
9:10
